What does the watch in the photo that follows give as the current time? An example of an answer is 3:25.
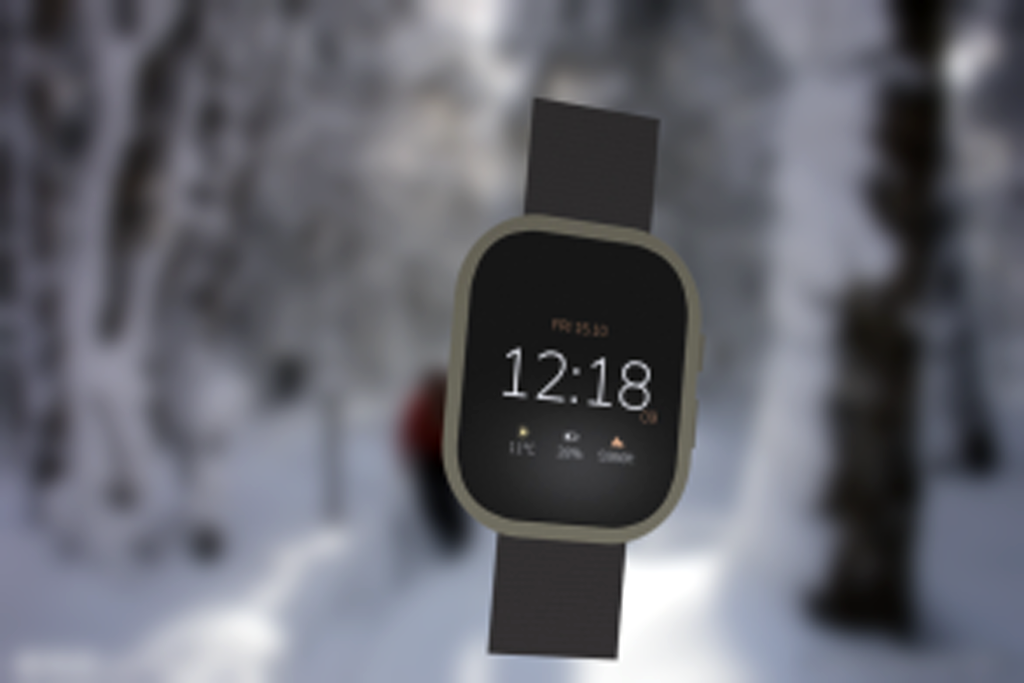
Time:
12:18
